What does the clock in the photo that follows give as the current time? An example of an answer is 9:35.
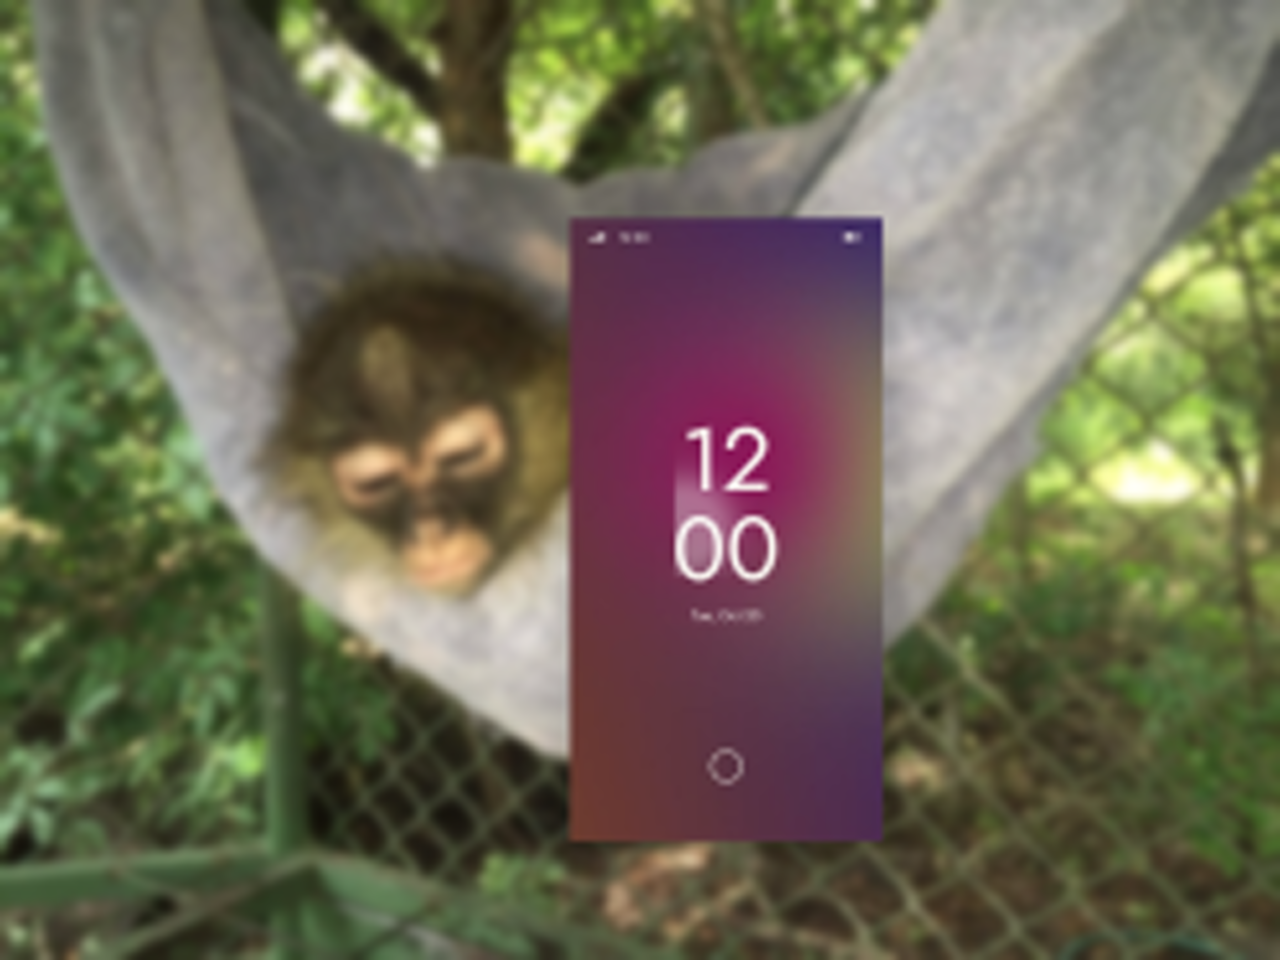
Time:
12:00
